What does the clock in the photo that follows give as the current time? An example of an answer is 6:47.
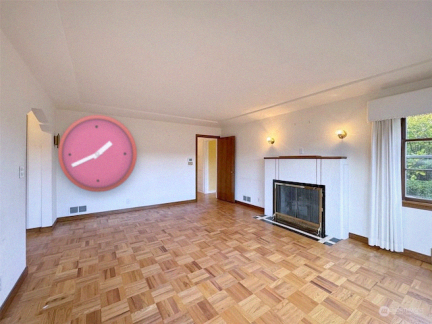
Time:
1:41
